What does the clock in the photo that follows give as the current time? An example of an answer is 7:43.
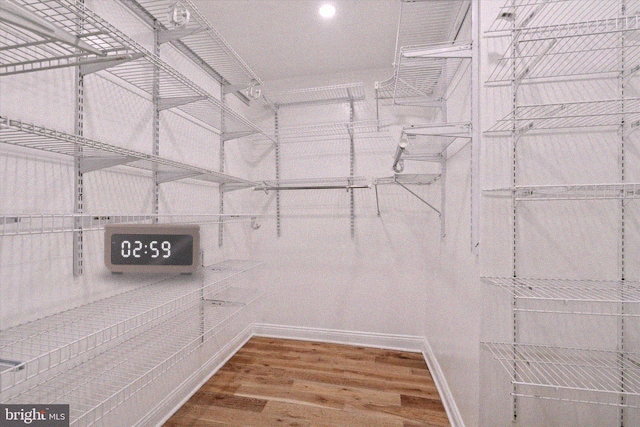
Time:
2:59
